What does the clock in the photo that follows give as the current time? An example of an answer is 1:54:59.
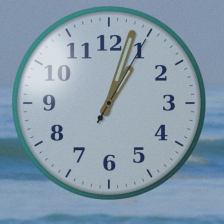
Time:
1:03:05
